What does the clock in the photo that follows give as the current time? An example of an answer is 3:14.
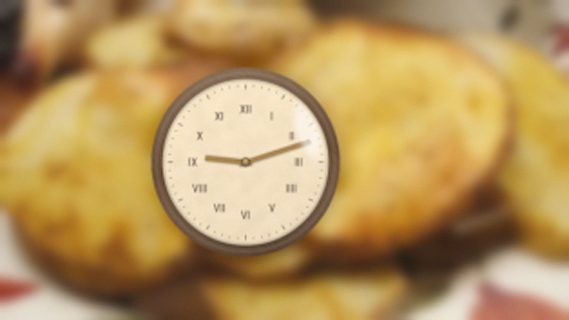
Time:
9:12
